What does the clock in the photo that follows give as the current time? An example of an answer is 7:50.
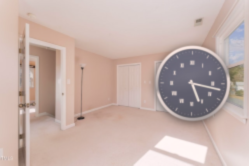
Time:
5:17
